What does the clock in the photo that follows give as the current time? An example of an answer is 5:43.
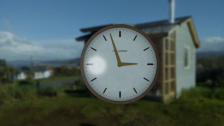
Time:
2:57
